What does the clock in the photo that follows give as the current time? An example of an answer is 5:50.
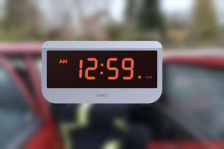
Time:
12:59
